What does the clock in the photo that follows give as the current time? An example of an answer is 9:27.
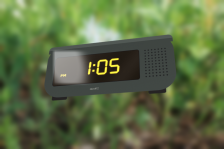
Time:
1:05
